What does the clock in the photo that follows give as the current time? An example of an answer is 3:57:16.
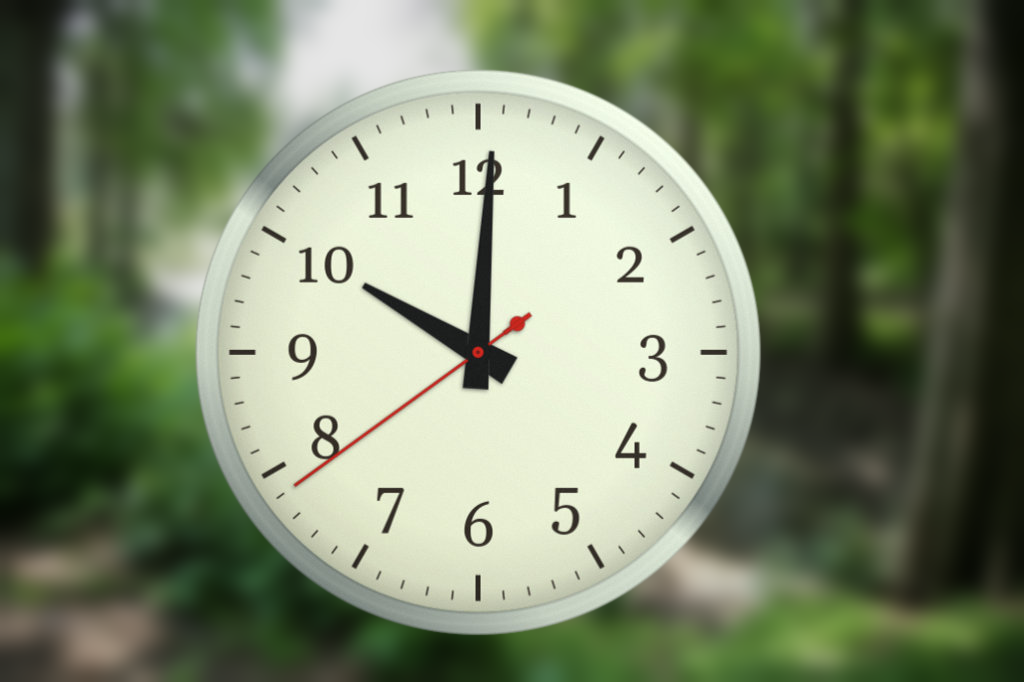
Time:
10:00:39
